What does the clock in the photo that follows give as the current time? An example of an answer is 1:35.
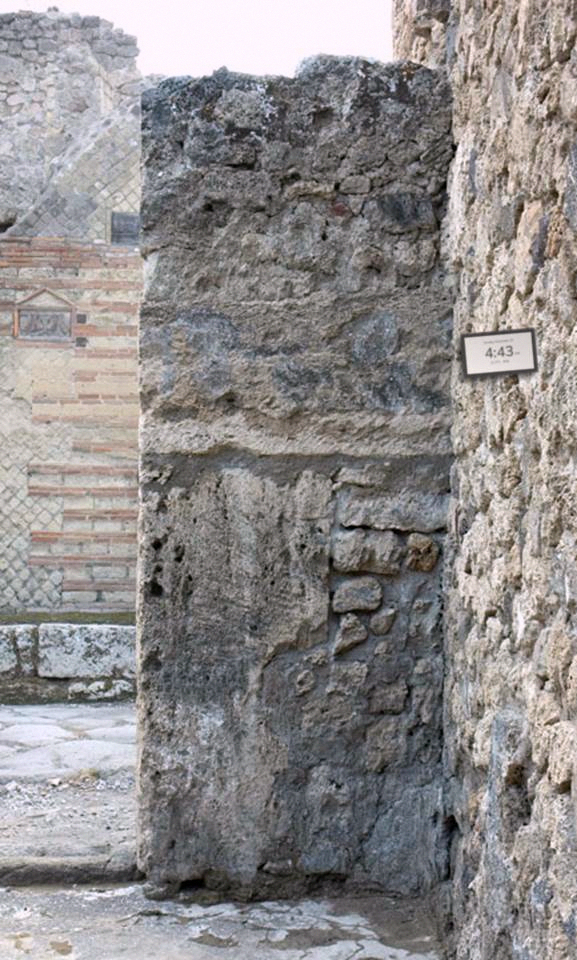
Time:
4:43
